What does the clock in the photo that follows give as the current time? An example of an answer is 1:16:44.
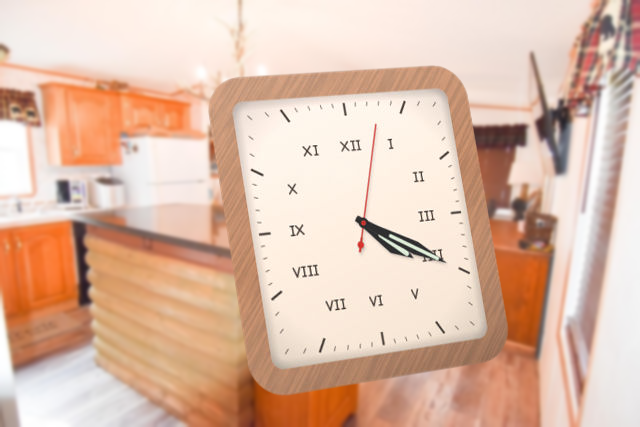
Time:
4:20:03
